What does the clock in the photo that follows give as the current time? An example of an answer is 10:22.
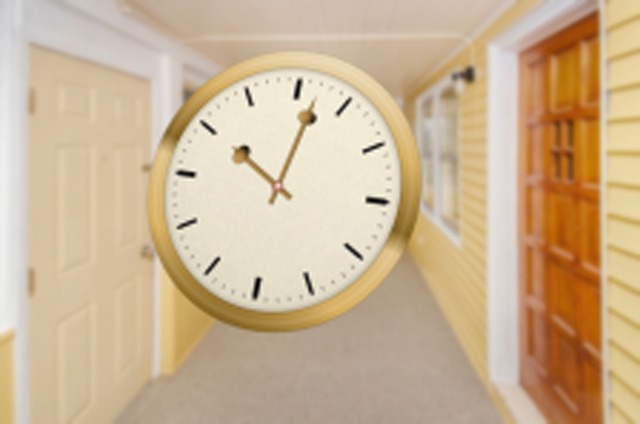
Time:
10:02
